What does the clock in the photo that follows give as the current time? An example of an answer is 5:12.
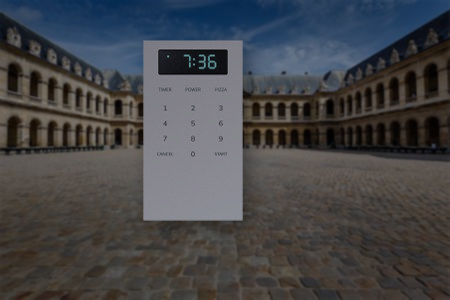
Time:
7:36
